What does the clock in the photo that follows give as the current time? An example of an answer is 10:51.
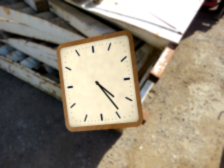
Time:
4:24
